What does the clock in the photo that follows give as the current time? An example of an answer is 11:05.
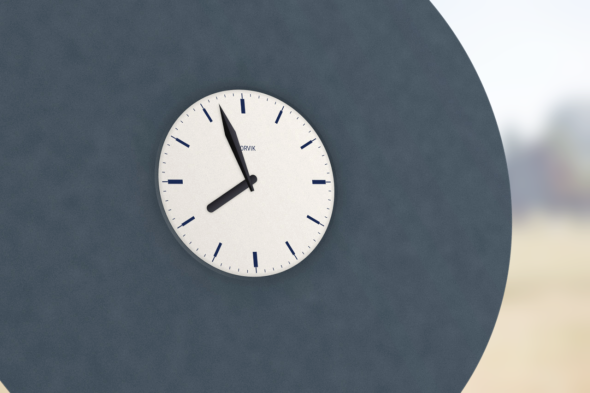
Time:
7:57
